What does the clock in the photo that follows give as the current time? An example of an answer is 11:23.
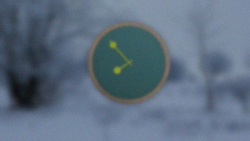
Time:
7:53
